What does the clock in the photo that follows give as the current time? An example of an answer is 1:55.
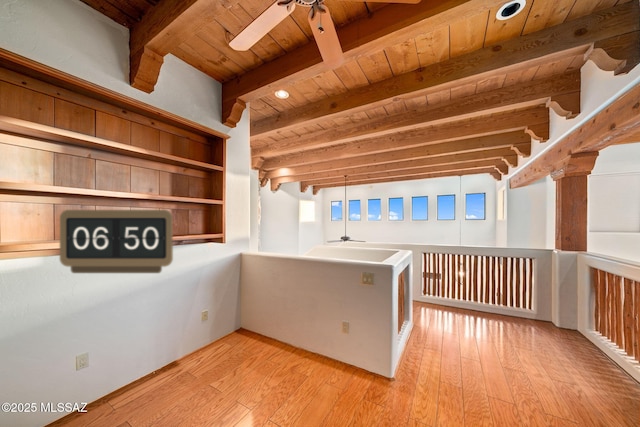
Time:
6:50
